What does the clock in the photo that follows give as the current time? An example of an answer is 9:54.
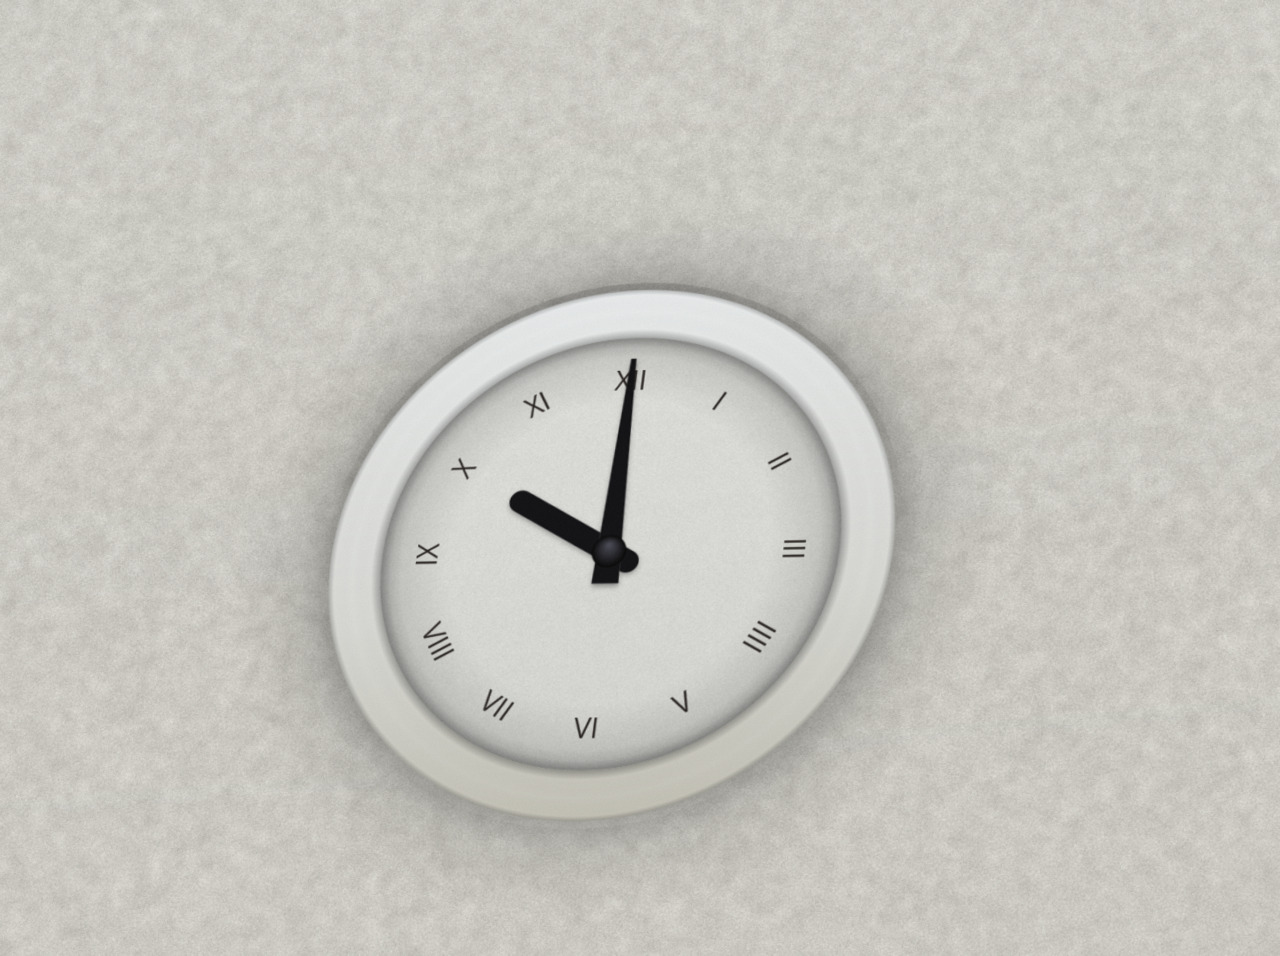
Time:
10:00
